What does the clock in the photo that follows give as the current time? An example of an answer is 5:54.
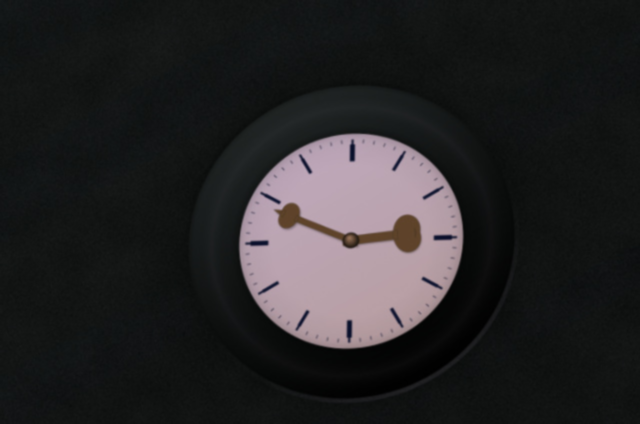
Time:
2:49
